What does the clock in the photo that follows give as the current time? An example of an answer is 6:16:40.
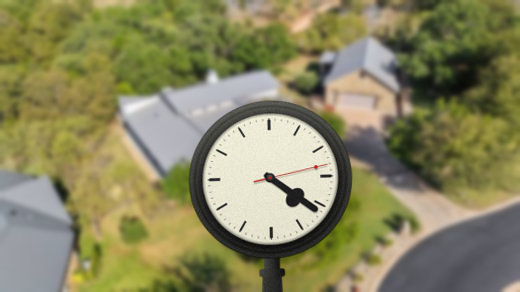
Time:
4:21:13
